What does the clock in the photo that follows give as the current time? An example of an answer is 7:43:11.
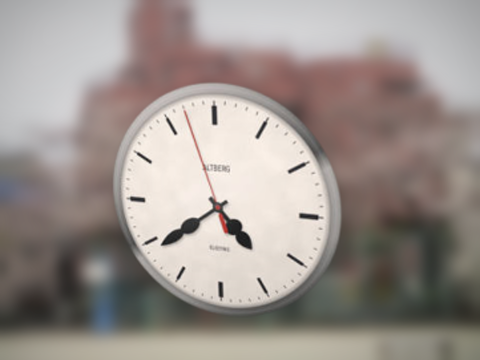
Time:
4:38:57
